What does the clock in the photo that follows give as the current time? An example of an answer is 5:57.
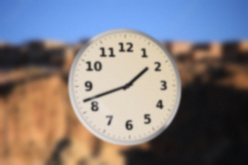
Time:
1:42
